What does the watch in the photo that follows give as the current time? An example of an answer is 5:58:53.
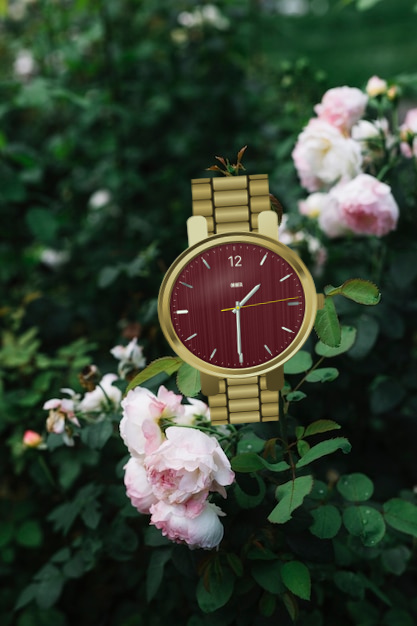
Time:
1:30:14
